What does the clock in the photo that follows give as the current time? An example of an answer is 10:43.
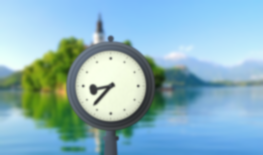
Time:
8:37
